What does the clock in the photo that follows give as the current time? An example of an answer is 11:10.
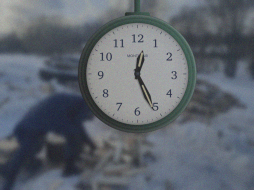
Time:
12:26
